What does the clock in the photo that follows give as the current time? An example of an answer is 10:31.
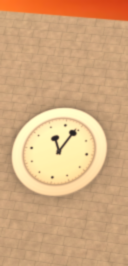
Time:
11:04
